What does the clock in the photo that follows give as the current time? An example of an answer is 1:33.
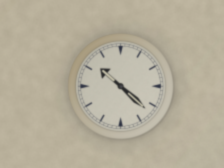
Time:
10:22
